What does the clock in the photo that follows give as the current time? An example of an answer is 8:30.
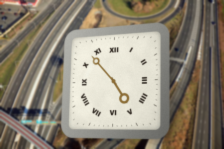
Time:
4:53
